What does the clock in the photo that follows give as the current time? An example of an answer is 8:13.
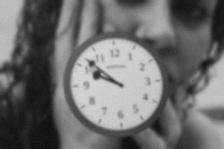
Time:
9:52
